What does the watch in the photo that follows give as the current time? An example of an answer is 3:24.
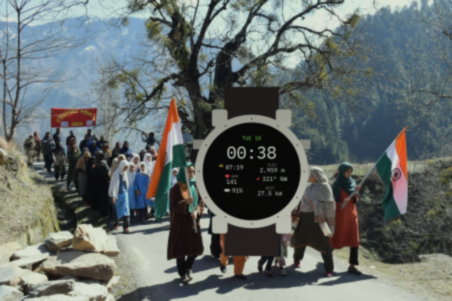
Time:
0:38
